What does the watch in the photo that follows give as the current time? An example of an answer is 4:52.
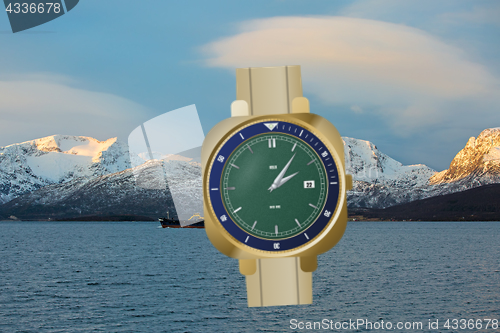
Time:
2:06
